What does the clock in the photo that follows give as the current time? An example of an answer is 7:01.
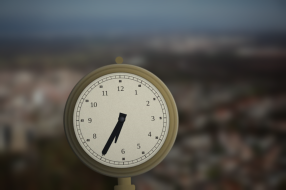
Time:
6:35
